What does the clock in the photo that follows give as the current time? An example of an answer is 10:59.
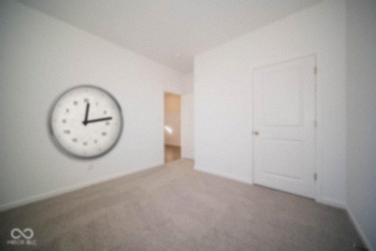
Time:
12:13
